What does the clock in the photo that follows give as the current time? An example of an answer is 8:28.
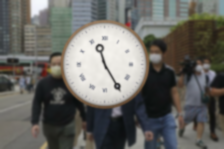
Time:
11:25
